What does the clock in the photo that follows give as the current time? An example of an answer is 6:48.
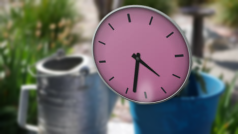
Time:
4:33
